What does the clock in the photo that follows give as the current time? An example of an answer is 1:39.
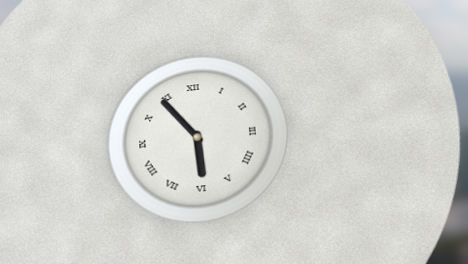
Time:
5:54
